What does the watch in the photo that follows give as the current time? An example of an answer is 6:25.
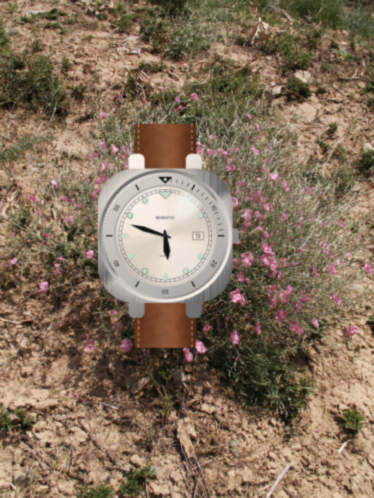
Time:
5:48
